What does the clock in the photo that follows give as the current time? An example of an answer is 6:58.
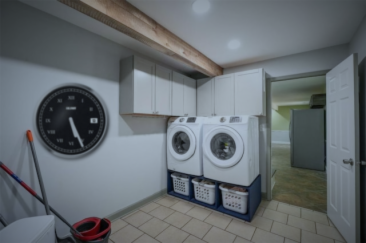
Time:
5:26
